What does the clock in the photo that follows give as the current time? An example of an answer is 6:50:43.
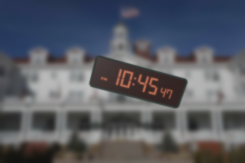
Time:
10:45:47
